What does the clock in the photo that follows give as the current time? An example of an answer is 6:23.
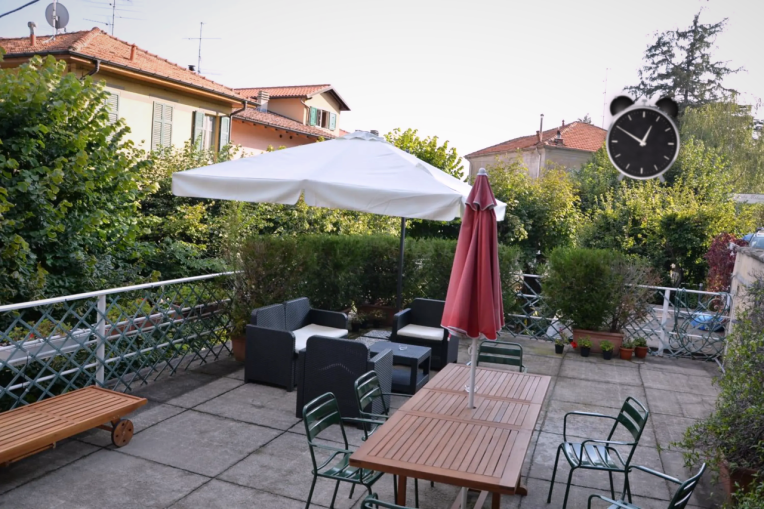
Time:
12:50
